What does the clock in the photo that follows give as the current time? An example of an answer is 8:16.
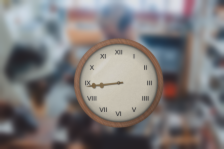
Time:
8:44
